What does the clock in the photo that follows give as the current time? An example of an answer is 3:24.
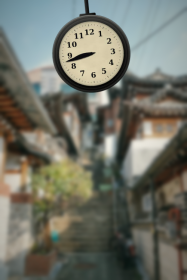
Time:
8:43
